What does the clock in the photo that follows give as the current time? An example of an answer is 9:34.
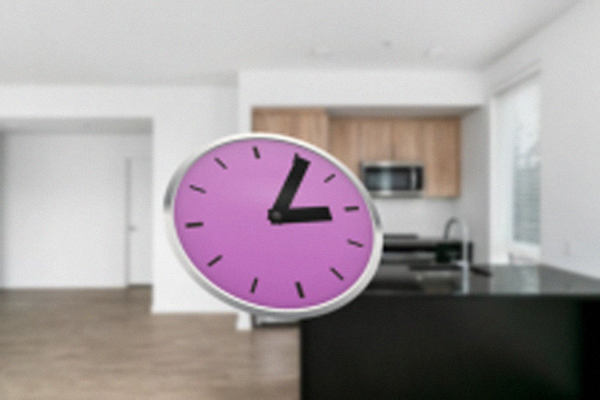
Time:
3:06
